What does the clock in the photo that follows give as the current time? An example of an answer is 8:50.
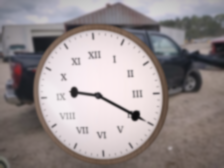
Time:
9:20
